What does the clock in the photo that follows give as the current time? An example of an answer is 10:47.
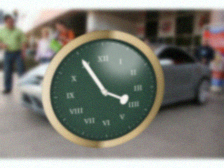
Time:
3:55
